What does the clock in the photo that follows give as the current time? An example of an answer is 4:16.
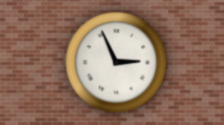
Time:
2:56
